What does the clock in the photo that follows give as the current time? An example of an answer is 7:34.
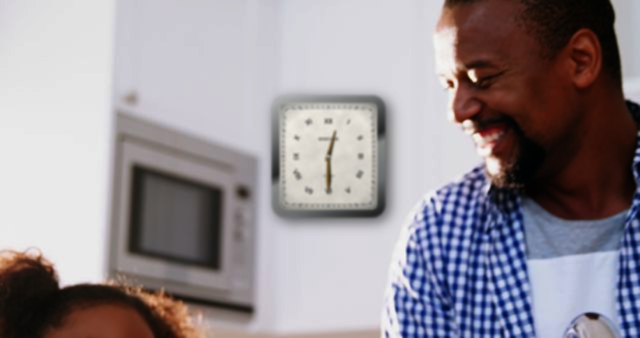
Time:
12:30
